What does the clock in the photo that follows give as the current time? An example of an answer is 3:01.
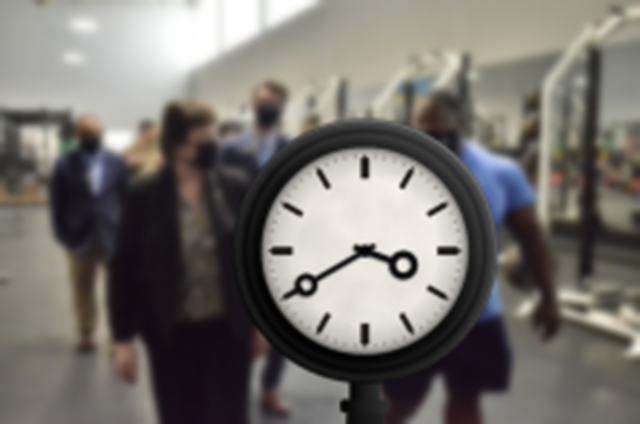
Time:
3:40
